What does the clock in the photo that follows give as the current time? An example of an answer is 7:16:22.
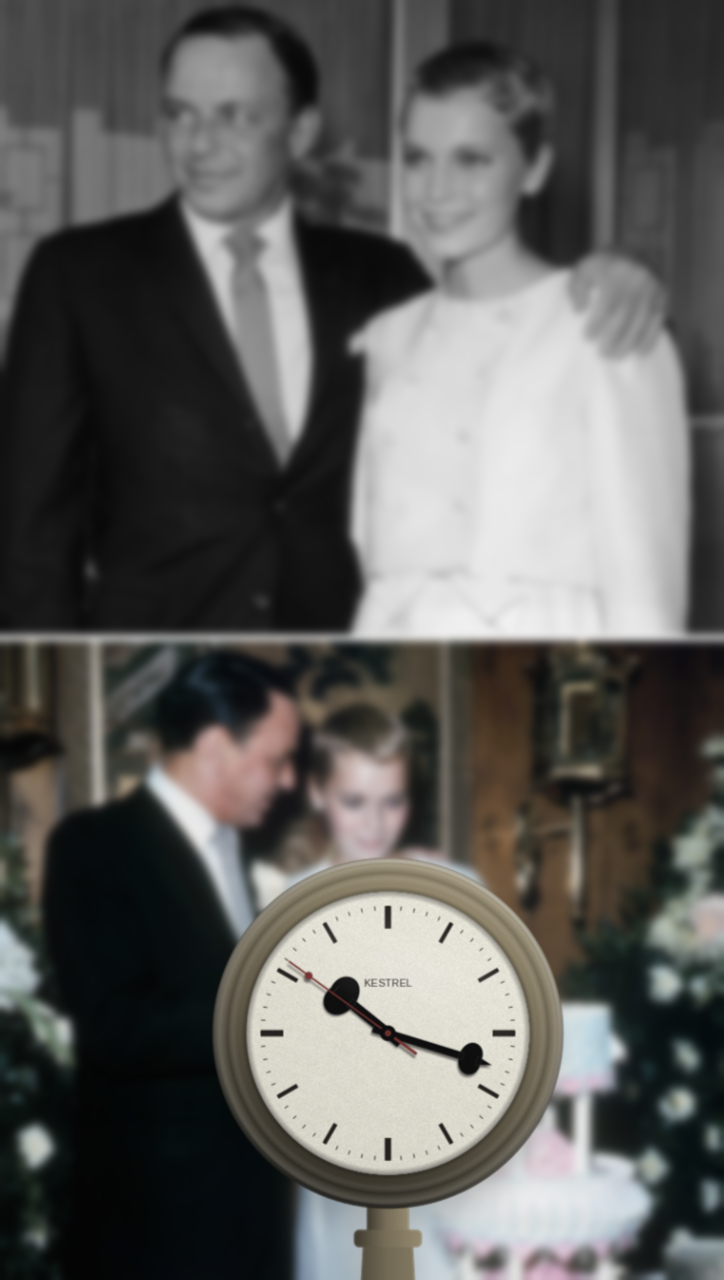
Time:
10:17:51
